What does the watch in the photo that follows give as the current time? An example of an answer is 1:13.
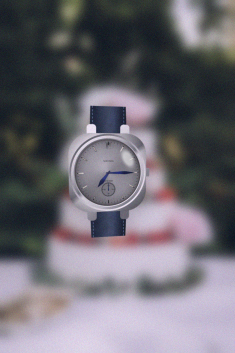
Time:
7:15
